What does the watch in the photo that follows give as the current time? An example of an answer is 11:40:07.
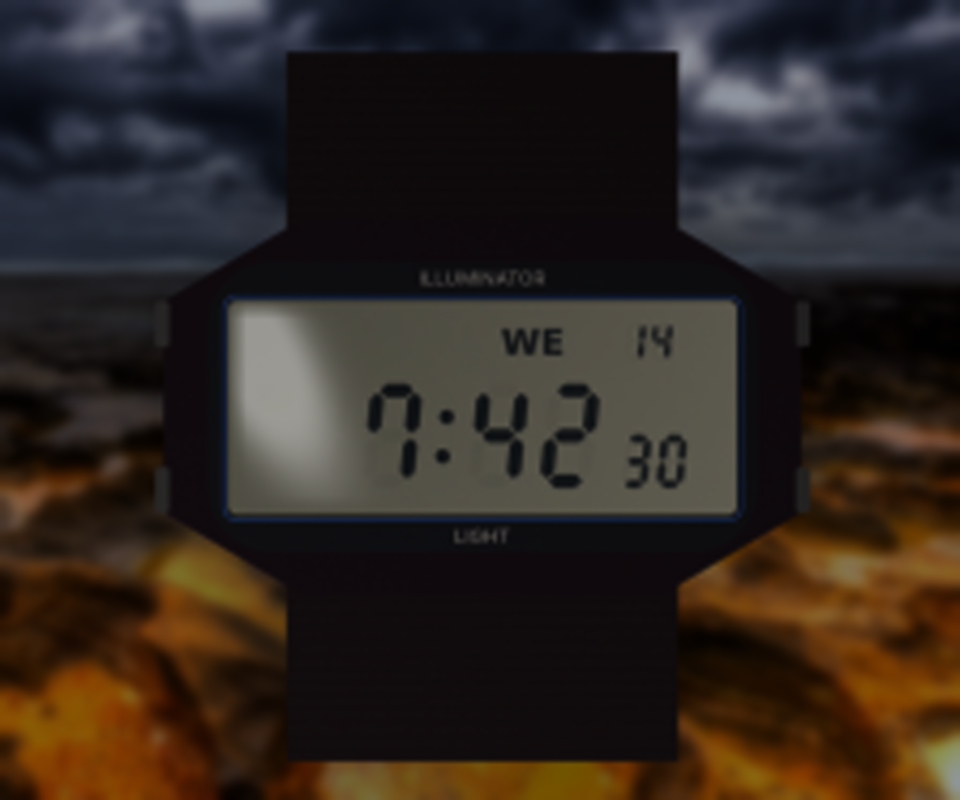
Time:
7:42:30
